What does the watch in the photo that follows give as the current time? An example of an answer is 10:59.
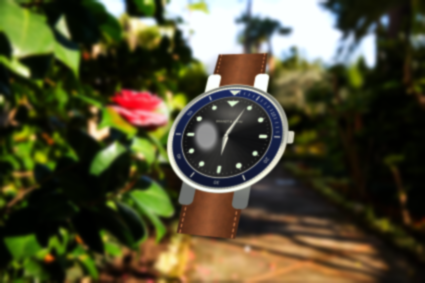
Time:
6:04
